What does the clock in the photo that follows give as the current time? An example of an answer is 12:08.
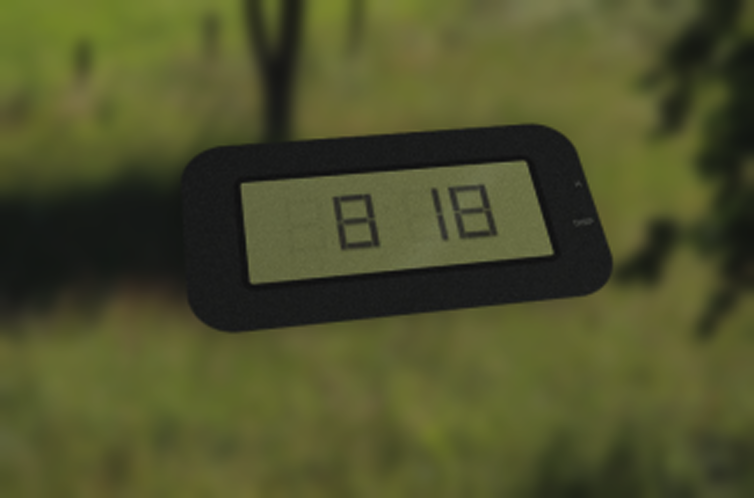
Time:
8:18
